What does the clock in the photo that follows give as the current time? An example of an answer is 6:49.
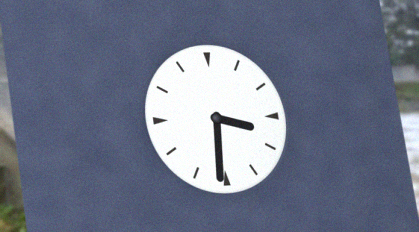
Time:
3:31
